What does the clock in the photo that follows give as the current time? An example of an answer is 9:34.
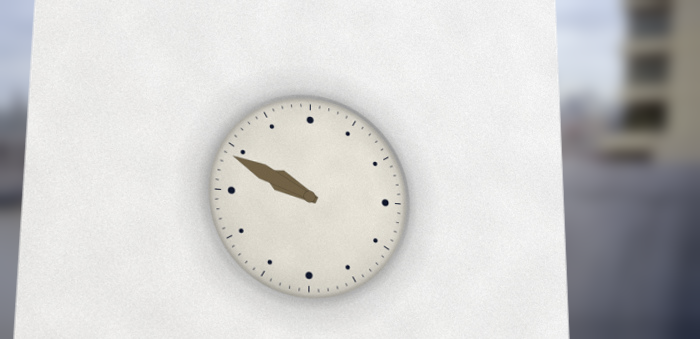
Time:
9:49
